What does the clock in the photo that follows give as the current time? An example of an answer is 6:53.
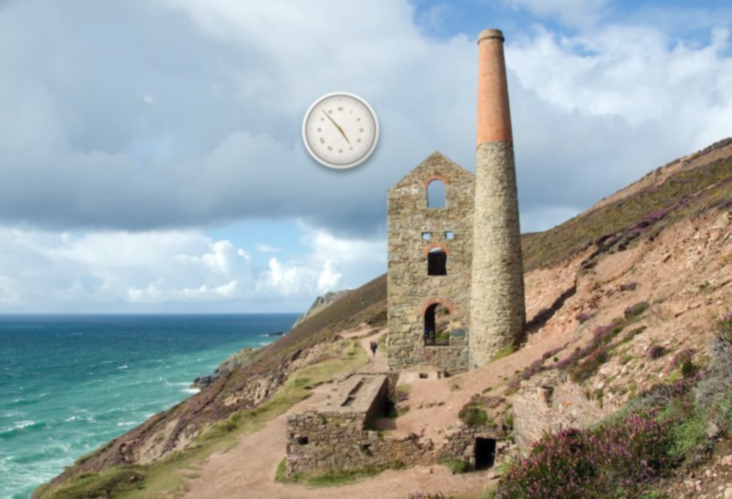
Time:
4:53
